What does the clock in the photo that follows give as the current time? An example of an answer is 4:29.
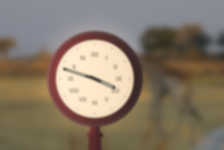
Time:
3:48
